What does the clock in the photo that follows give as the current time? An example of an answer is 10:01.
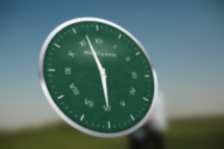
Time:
5:57
